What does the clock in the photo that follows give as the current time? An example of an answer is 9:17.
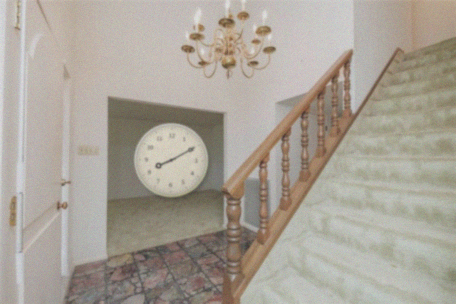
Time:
8:10
